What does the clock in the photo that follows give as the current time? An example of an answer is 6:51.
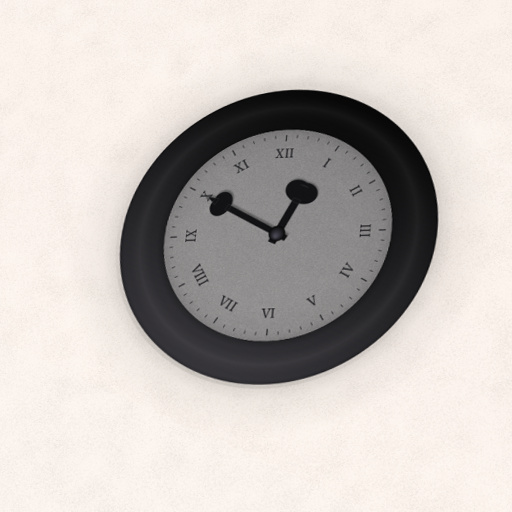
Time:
12:50
